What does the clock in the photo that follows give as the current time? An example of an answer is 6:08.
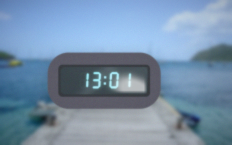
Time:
13:01
